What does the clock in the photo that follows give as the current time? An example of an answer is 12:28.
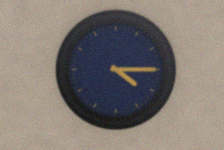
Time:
4:15
